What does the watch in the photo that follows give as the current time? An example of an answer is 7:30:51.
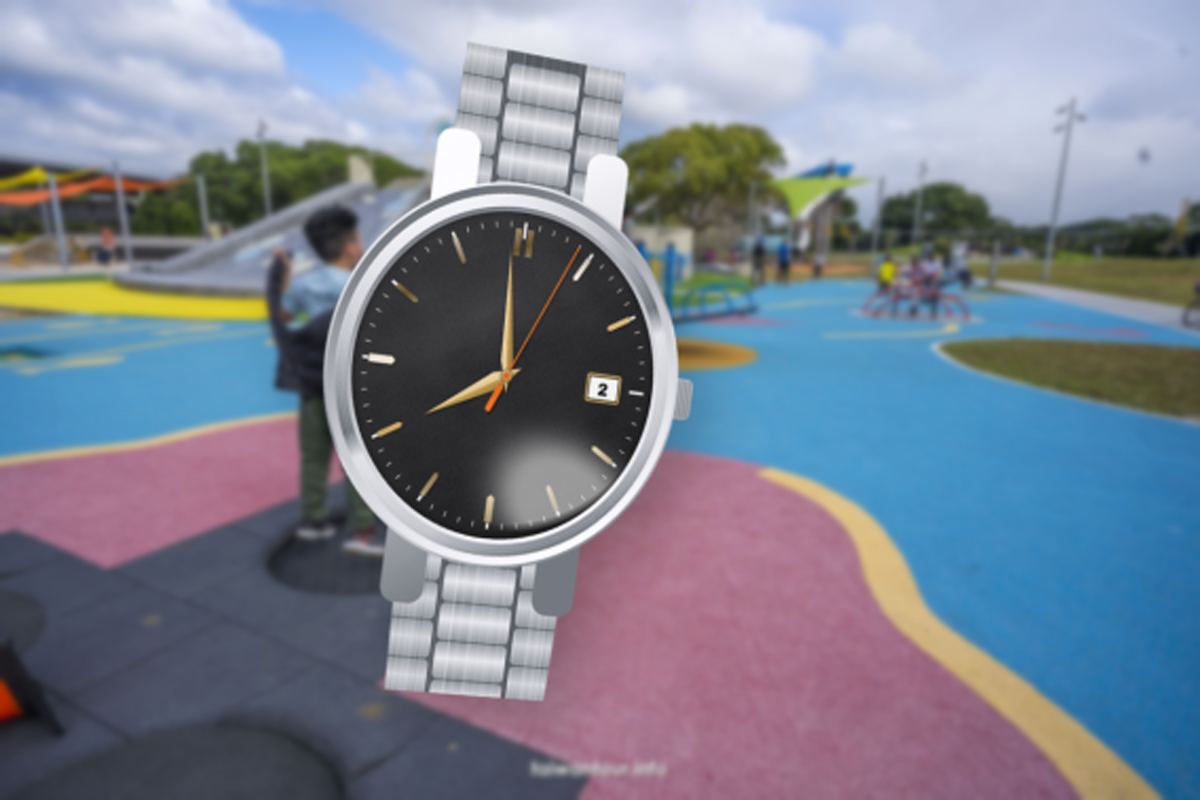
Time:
7:59:04
